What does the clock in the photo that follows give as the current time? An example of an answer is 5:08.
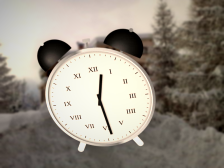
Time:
12:29
